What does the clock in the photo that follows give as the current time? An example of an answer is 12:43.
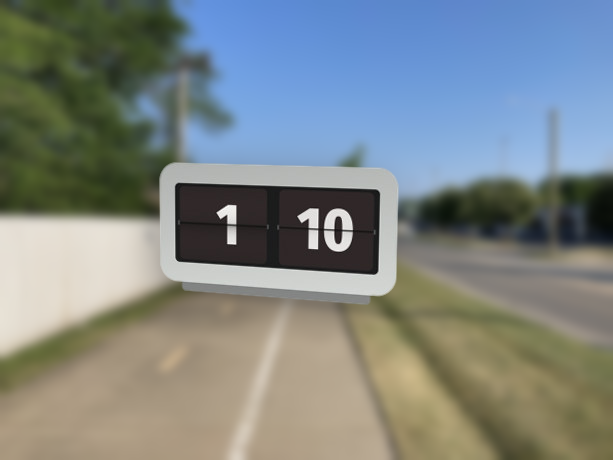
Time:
1:10
